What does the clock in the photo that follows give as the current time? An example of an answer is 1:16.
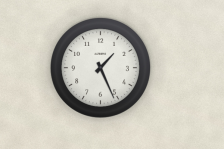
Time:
1:26
